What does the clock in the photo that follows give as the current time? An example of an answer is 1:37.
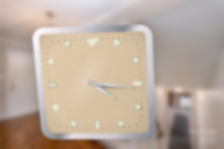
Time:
4:16
